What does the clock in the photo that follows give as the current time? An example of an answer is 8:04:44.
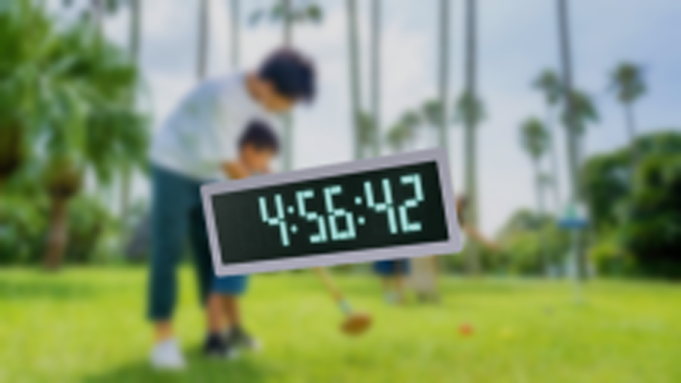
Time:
4:56:42
